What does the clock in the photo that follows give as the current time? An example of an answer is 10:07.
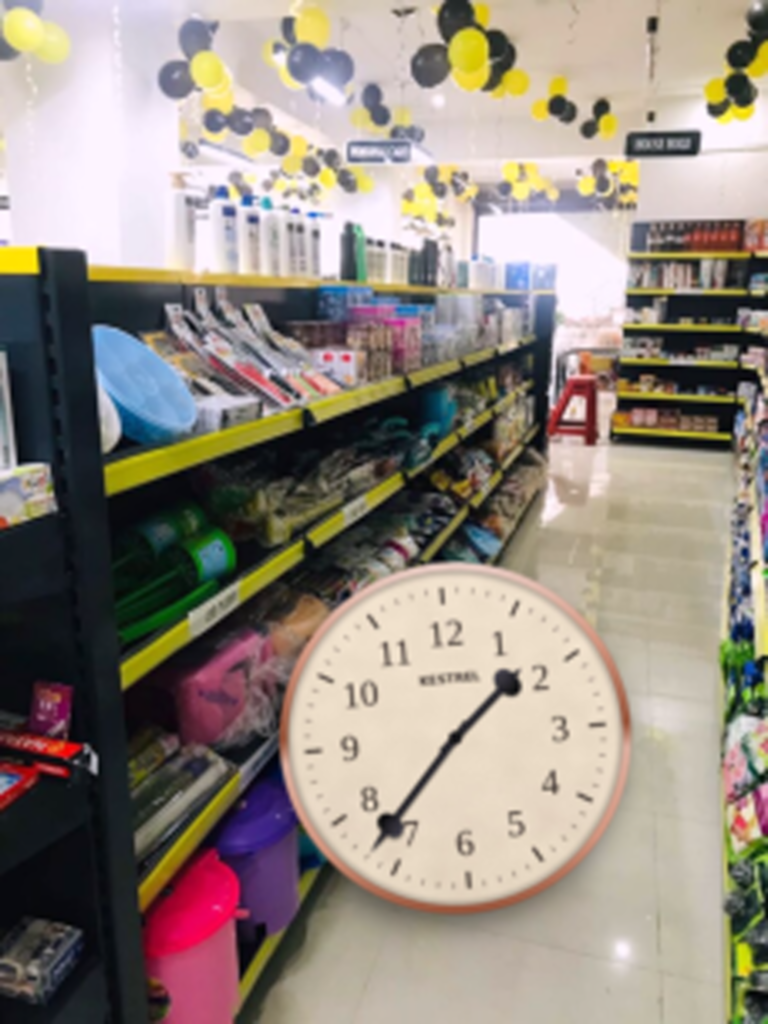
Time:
1:37
